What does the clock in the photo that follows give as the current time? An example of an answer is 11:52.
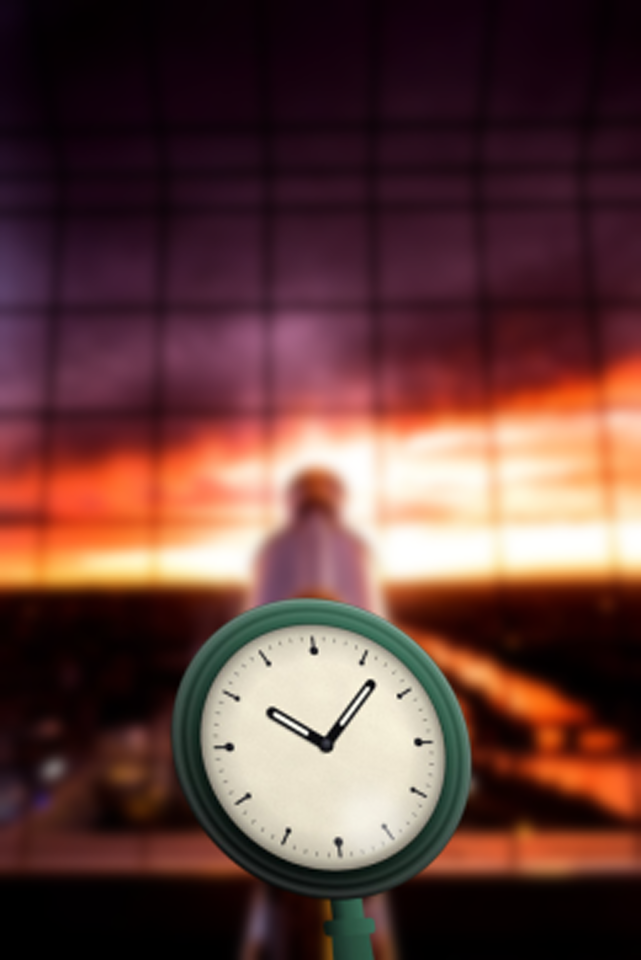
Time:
10:07
